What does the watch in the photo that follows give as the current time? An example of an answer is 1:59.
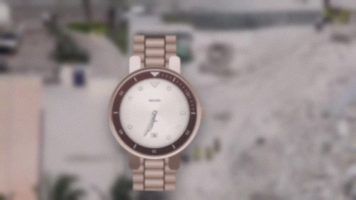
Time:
6:34
